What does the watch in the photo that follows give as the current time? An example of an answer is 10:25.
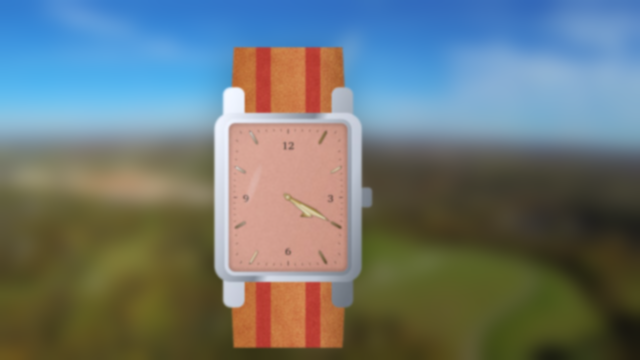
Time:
4:20
